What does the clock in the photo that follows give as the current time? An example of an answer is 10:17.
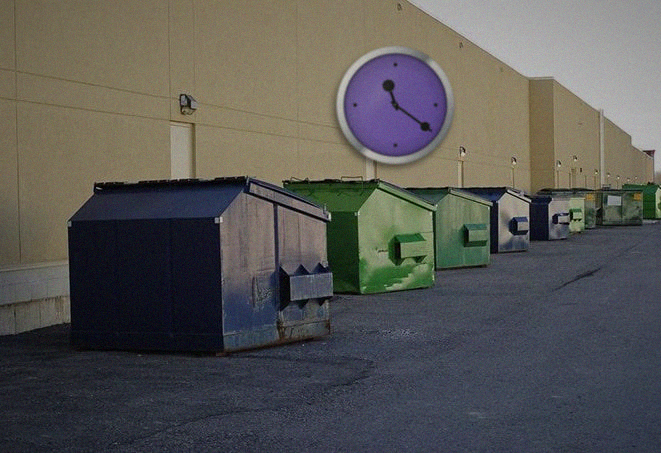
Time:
11:21
